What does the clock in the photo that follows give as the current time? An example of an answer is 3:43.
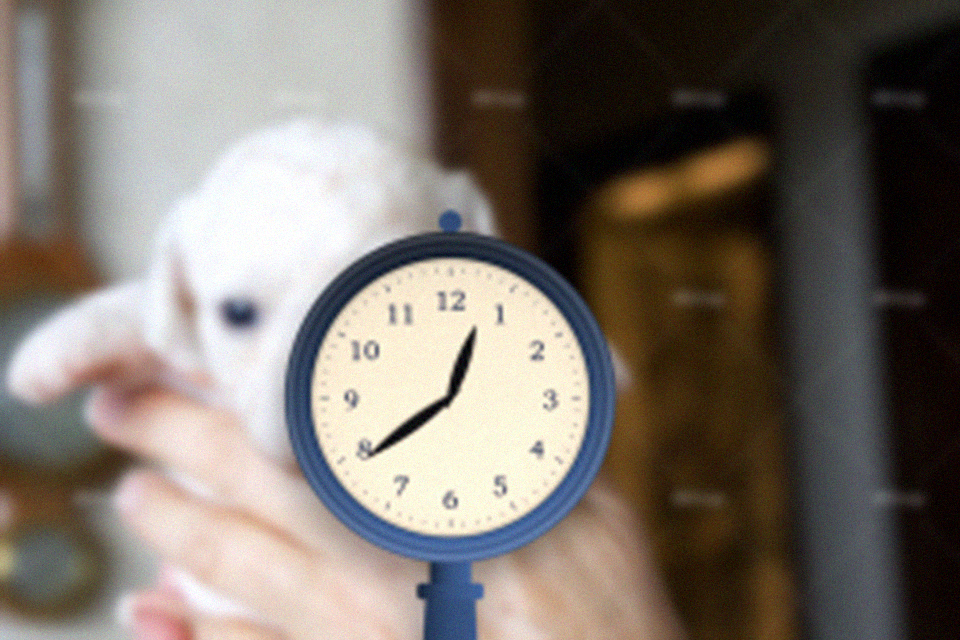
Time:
12:39
